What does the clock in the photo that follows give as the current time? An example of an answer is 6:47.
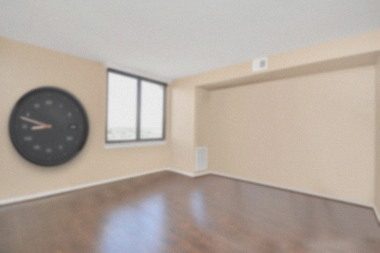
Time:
8:48
